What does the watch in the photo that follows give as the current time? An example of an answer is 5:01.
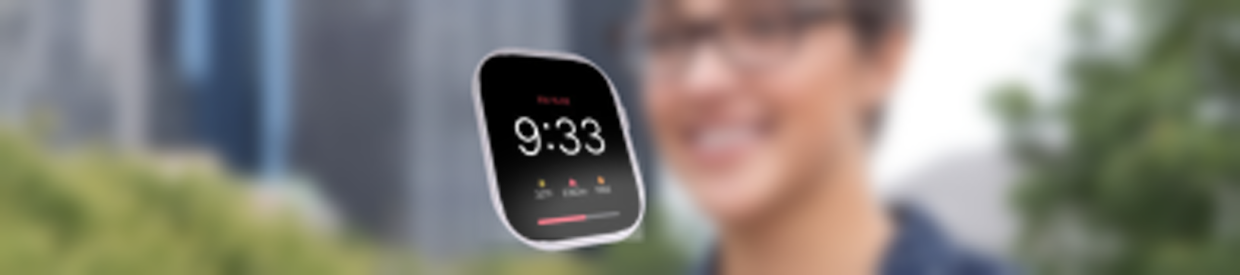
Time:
9:33
